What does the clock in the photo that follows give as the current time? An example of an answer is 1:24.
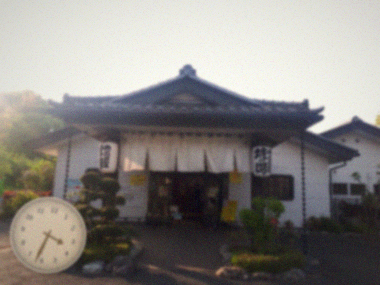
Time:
3:32
